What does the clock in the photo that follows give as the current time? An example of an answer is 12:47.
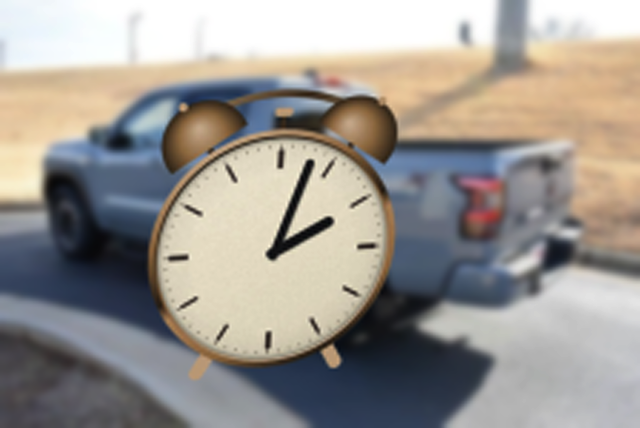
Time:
2:03
